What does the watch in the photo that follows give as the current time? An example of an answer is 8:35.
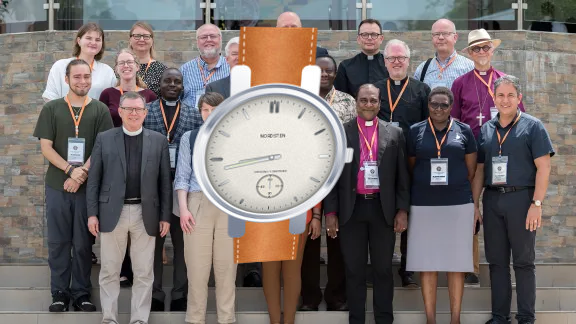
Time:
8:43
